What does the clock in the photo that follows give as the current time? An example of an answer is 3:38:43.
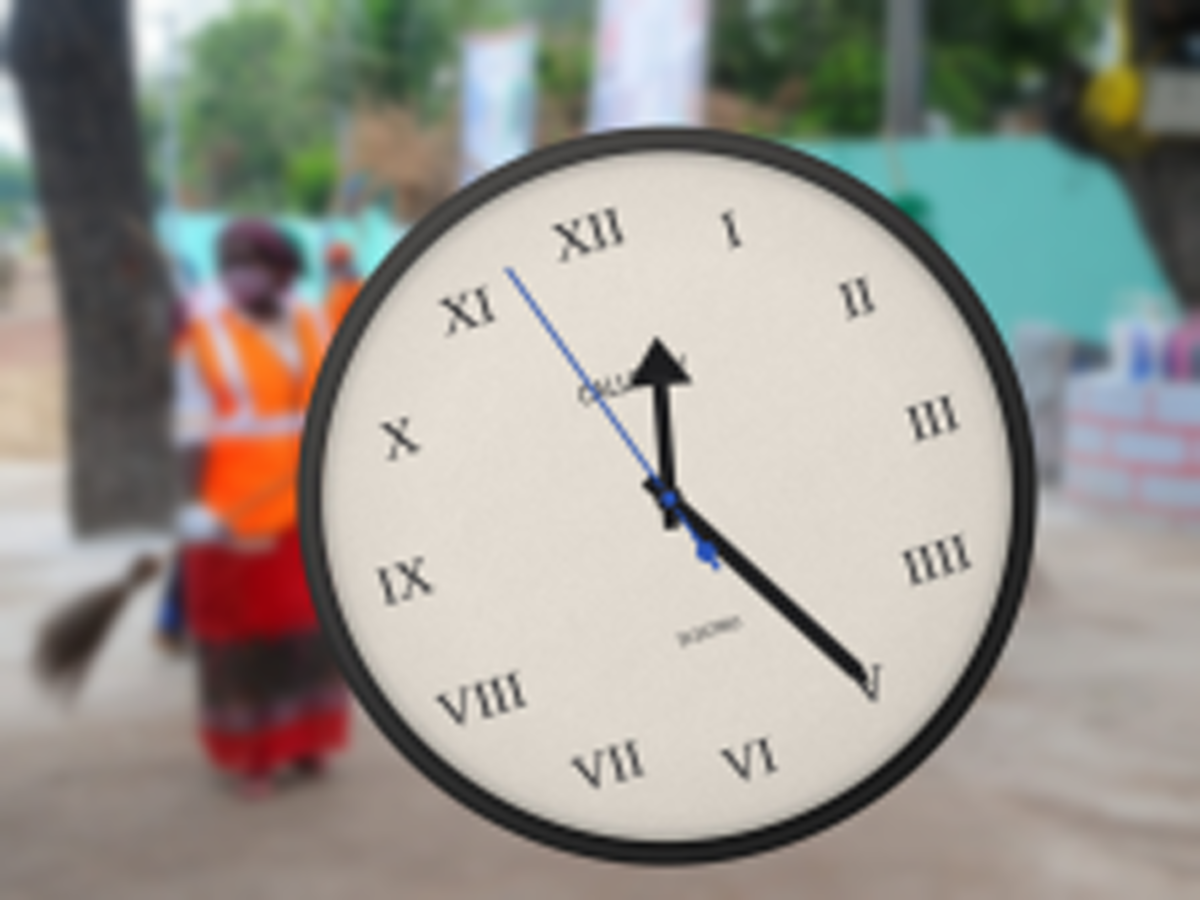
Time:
12:24:57
